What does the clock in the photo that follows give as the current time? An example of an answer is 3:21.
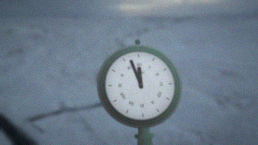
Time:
11:57
